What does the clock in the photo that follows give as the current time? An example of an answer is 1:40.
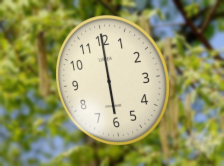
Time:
6:00
